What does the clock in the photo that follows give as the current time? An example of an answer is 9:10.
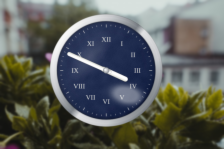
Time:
3:49
